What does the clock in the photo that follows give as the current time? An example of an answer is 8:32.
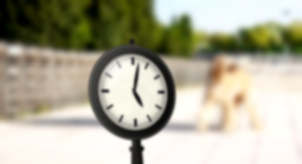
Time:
5:02
